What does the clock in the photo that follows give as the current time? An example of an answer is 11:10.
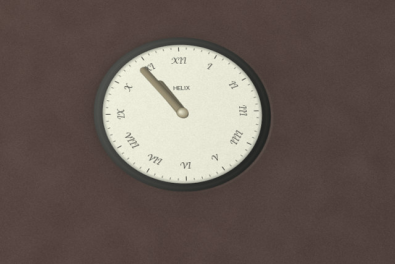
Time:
10:54
